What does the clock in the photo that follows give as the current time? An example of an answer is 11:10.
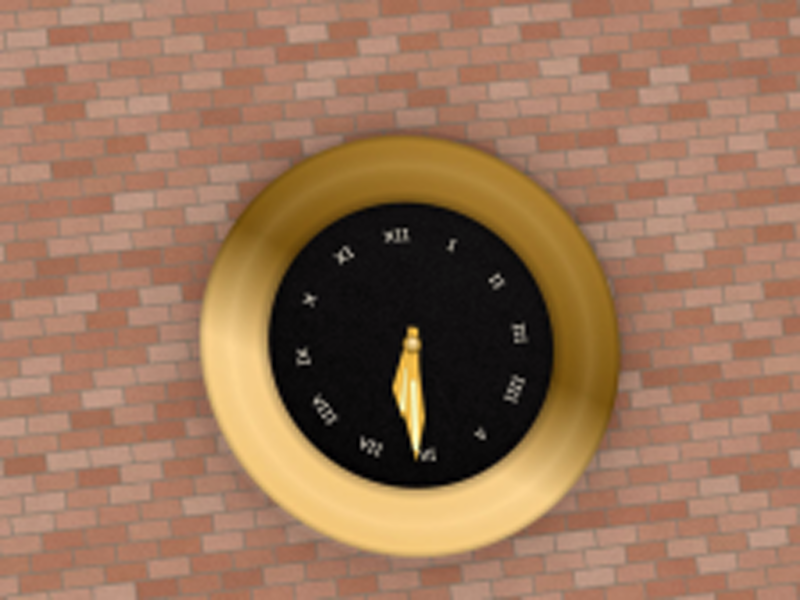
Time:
6:31
